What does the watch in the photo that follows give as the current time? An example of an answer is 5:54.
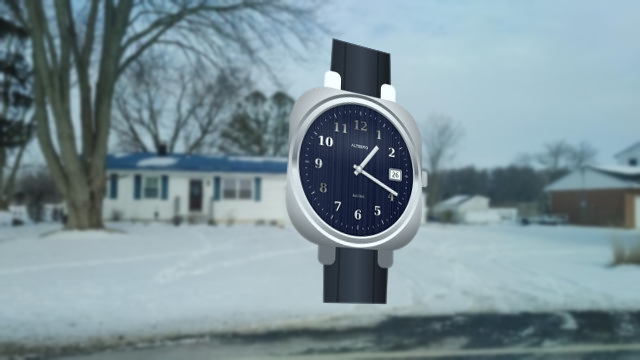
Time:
1:19
